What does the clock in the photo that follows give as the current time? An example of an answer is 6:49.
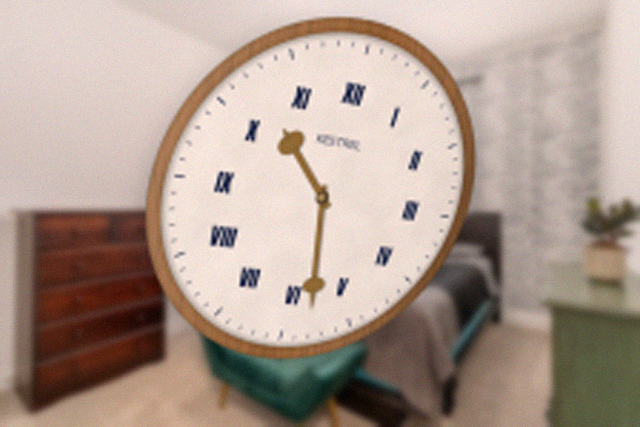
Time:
10:28
